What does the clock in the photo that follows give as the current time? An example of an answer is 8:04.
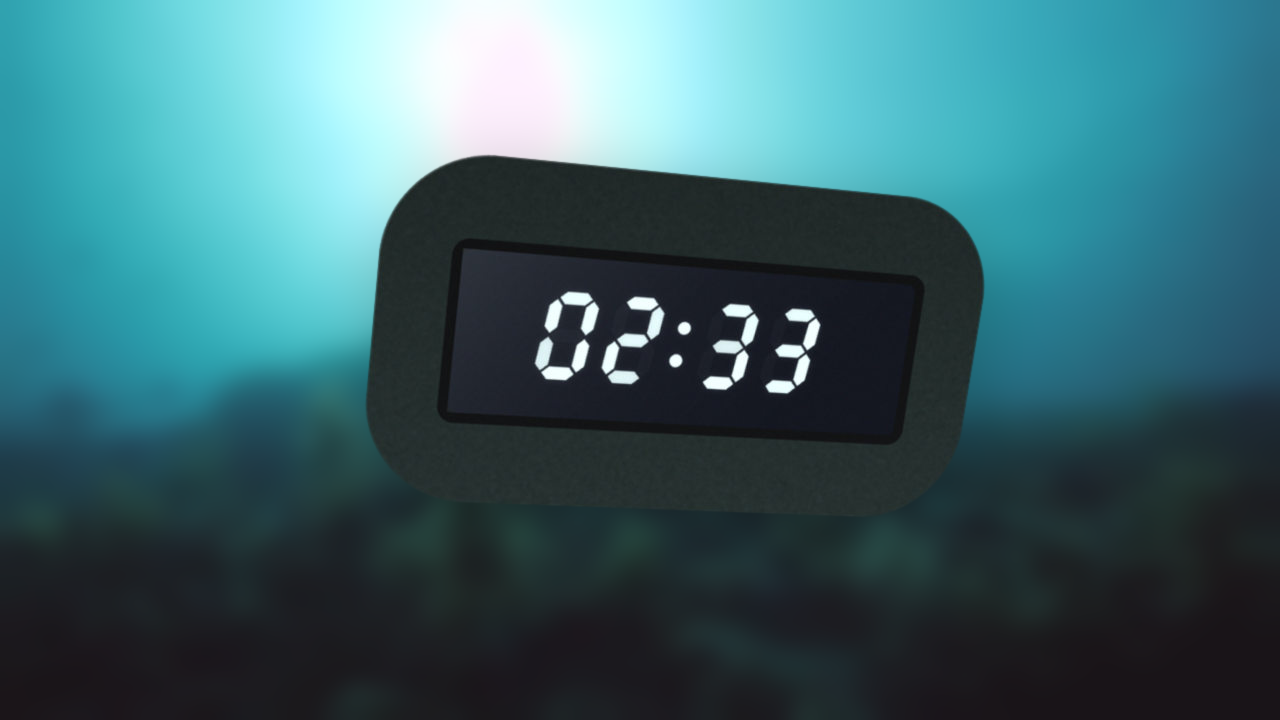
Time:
2:33
